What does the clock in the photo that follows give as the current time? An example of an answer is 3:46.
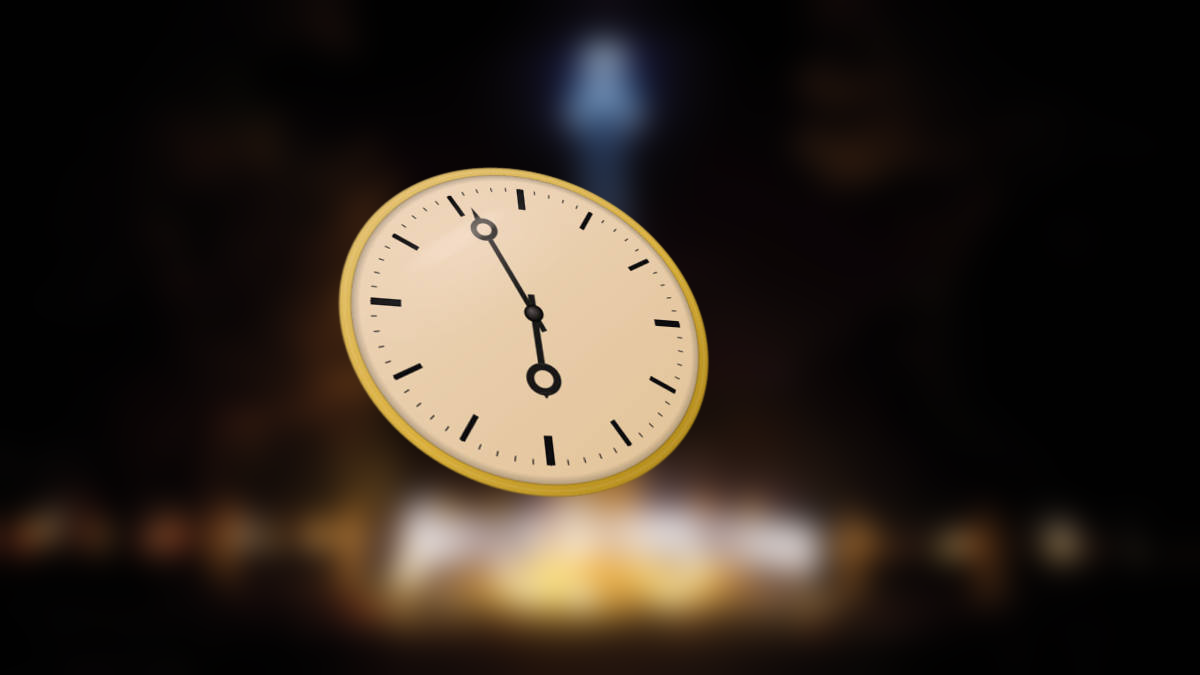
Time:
5:56
